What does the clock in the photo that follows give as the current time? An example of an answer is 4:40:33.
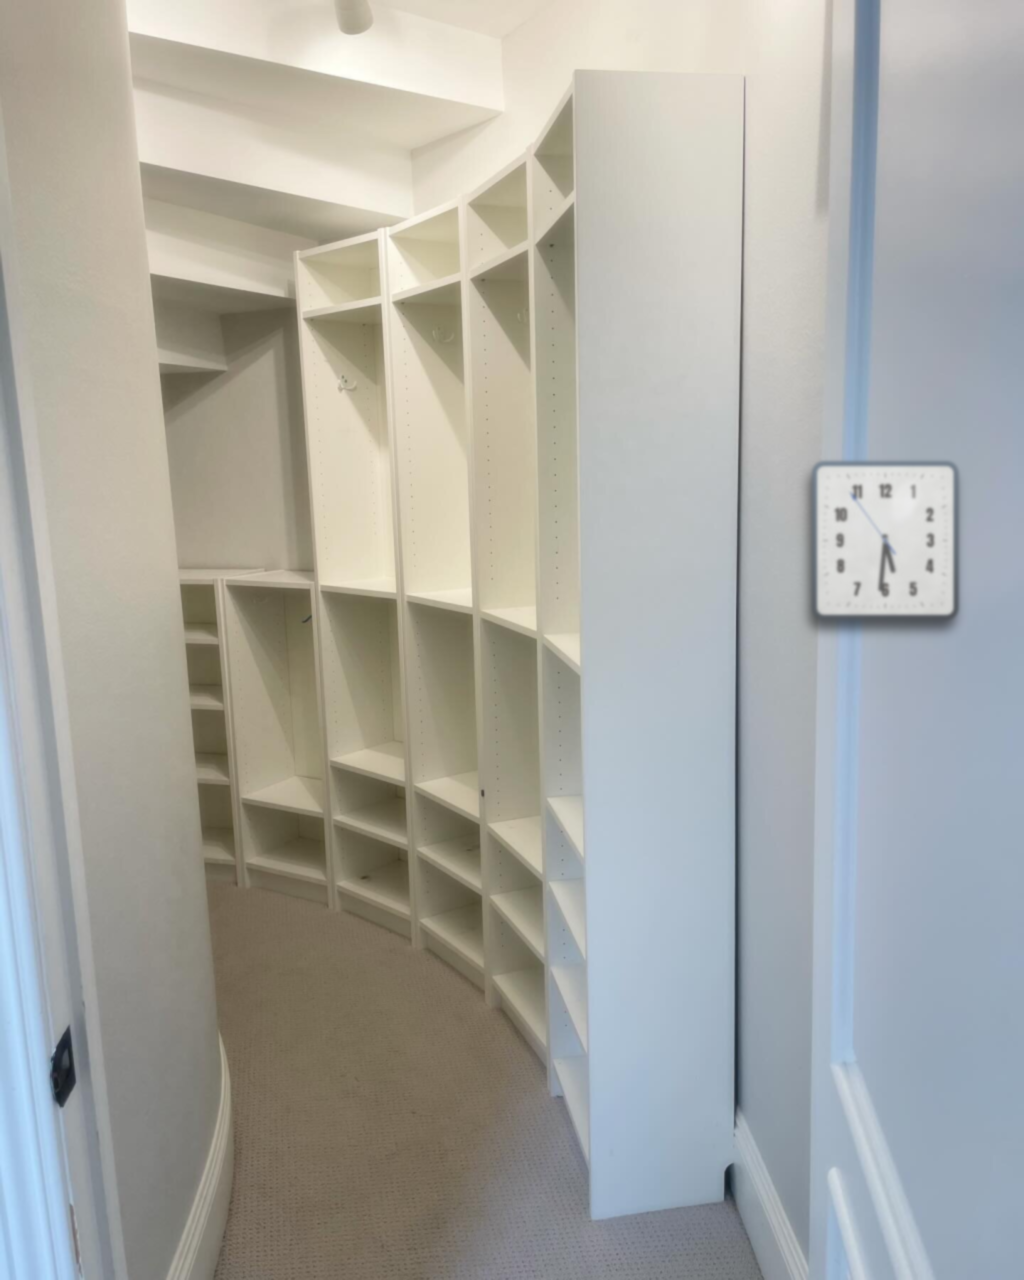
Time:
5:30:54
